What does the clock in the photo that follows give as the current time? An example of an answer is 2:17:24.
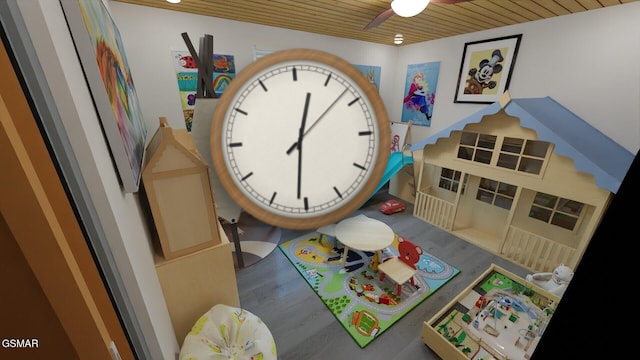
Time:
12:31:08
